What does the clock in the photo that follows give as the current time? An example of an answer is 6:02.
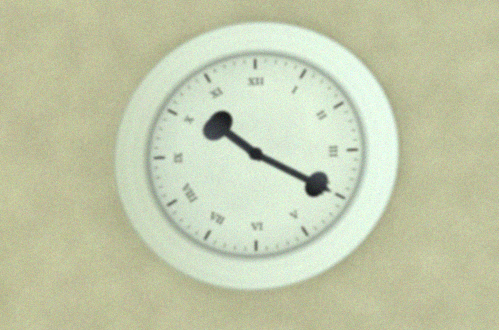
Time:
10:20
